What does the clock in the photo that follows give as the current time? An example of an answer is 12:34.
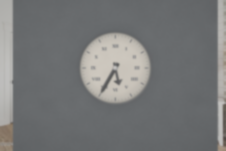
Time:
5:35
